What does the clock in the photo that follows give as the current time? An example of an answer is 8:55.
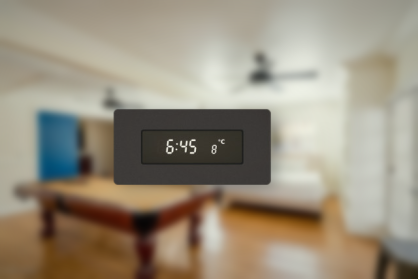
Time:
6:45
